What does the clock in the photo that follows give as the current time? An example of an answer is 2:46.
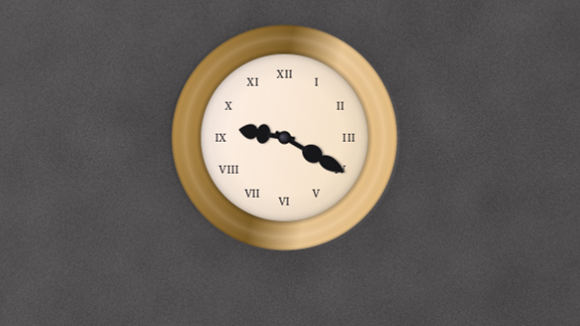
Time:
9:20
